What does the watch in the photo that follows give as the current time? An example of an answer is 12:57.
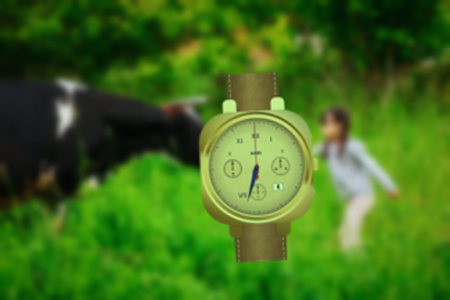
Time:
6:33
